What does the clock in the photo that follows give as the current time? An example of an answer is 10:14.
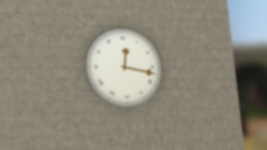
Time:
12:17
